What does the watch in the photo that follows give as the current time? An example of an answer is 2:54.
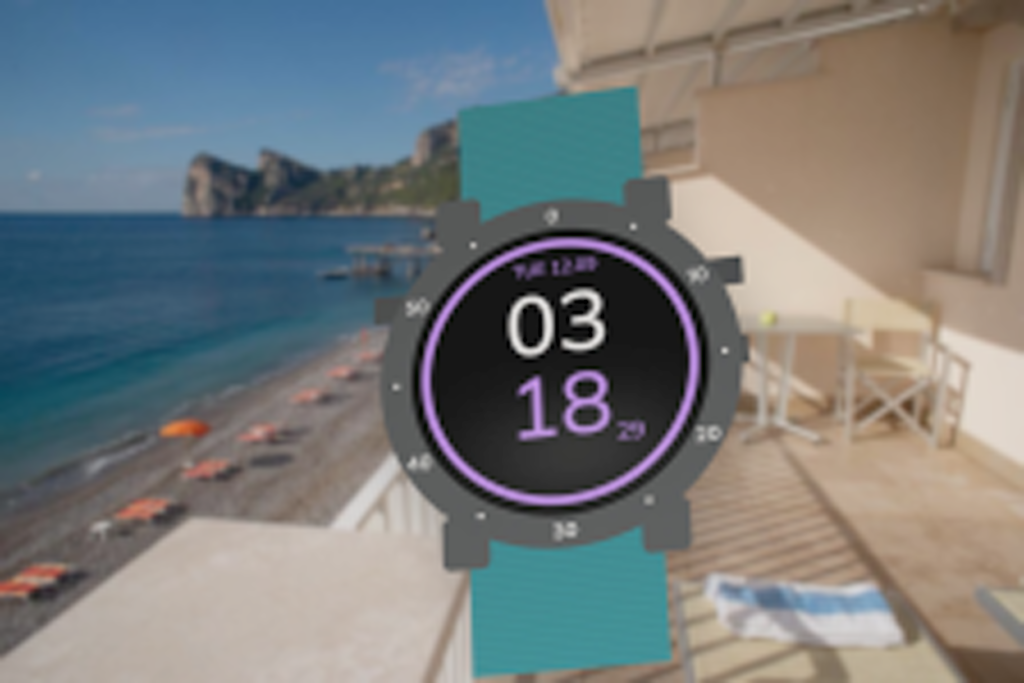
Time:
3:18
